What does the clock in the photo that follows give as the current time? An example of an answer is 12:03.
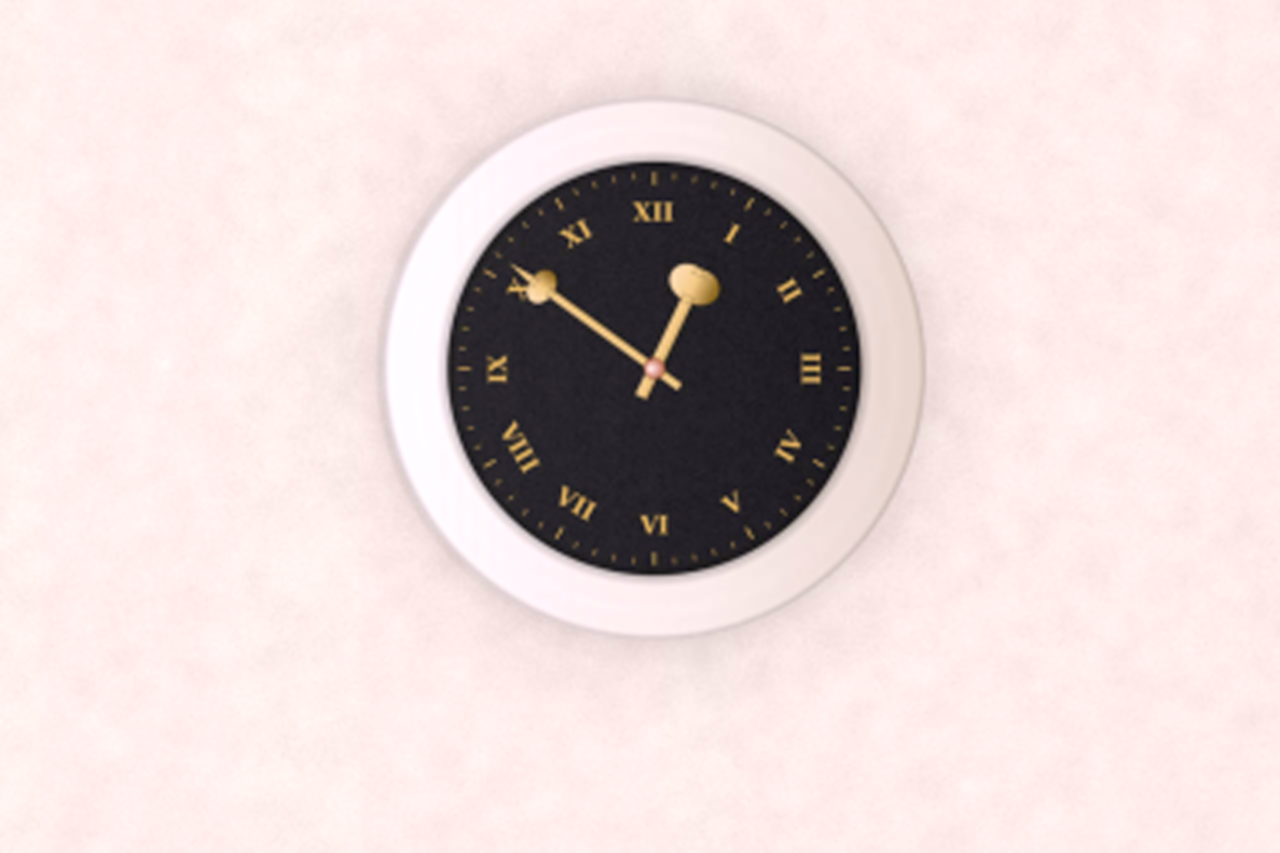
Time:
12:51
